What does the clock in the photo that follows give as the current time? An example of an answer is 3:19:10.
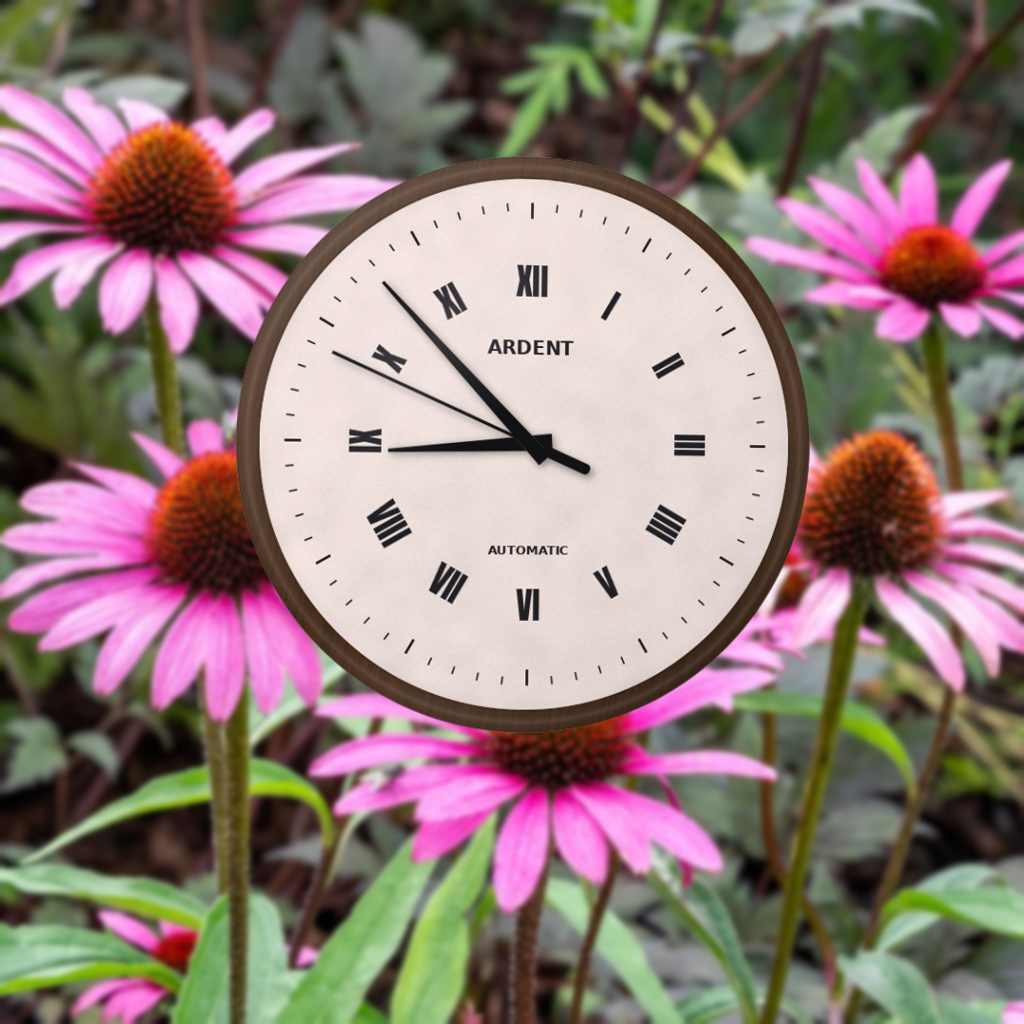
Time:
8:52:49
